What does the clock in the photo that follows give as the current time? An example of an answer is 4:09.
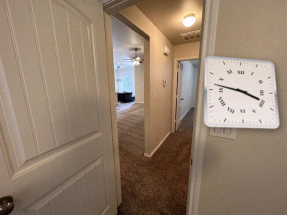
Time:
3:47
